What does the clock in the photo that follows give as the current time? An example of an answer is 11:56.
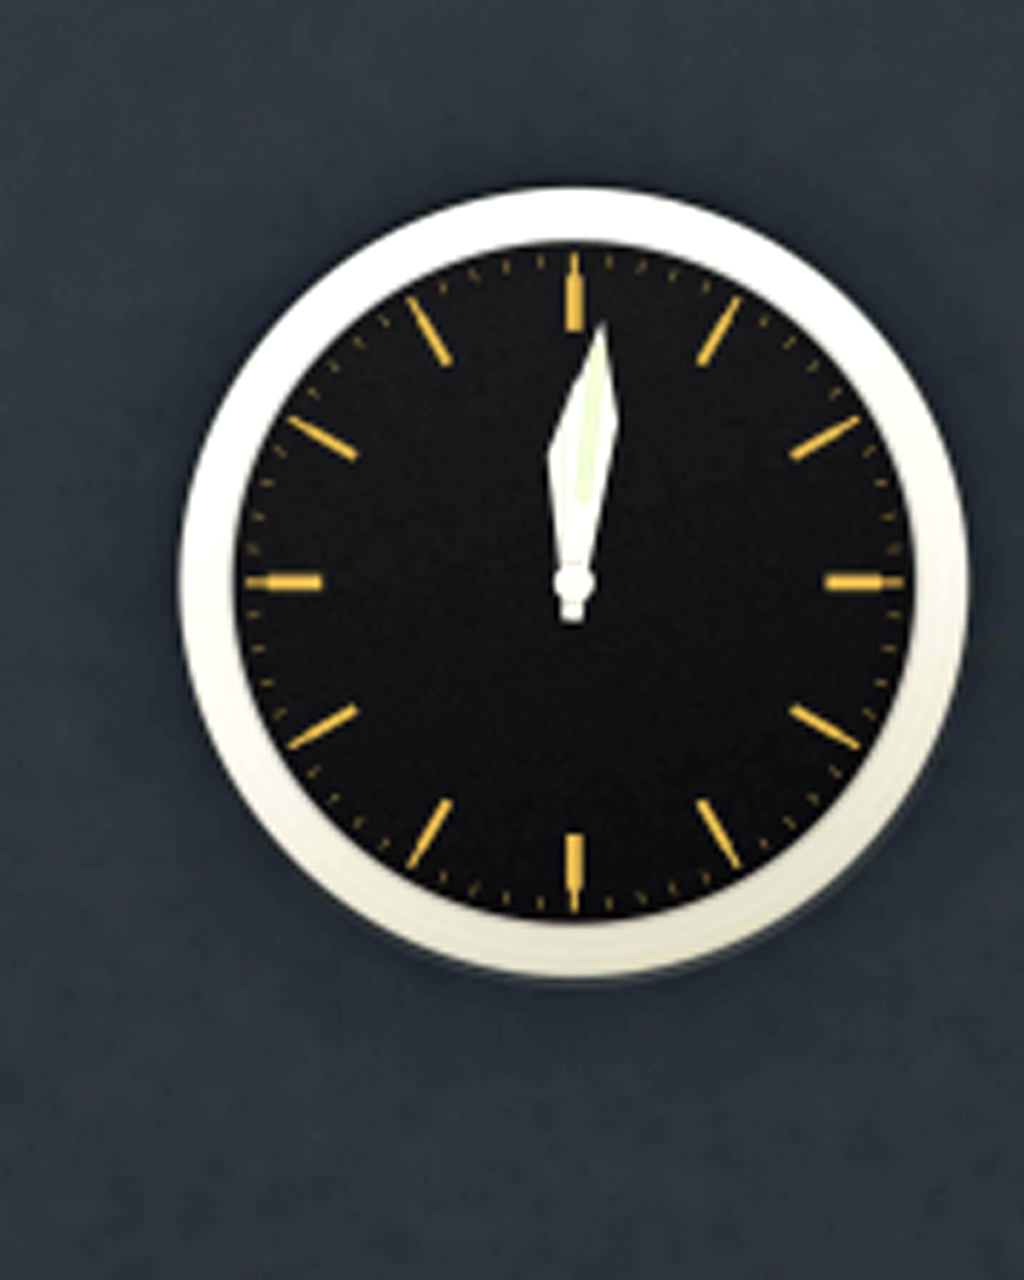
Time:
12:01
